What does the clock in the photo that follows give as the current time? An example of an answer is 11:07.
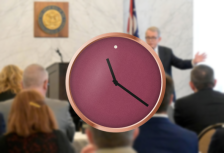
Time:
11:21
